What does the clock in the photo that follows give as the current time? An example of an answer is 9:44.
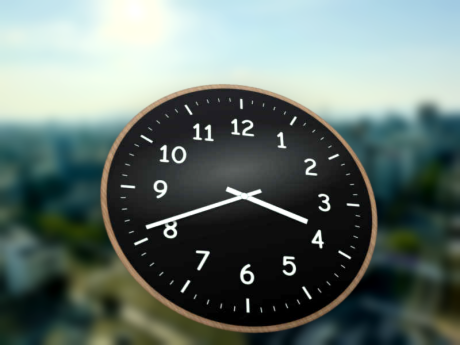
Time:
3:41
